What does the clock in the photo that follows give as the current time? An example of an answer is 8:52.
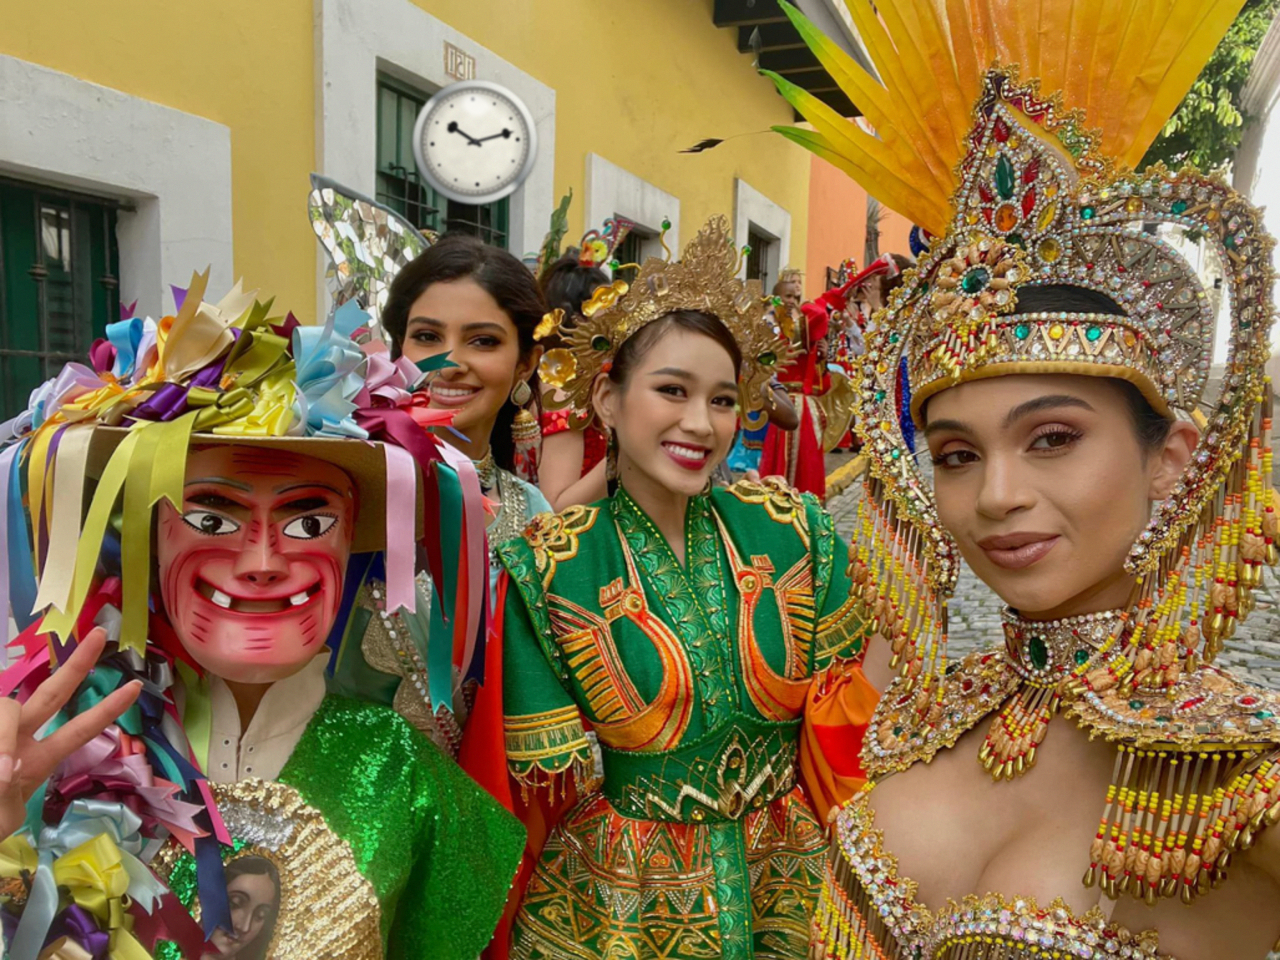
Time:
10:13
